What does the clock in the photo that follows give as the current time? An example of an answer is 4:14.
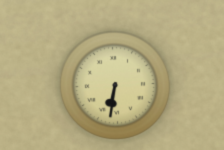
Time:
6:32
